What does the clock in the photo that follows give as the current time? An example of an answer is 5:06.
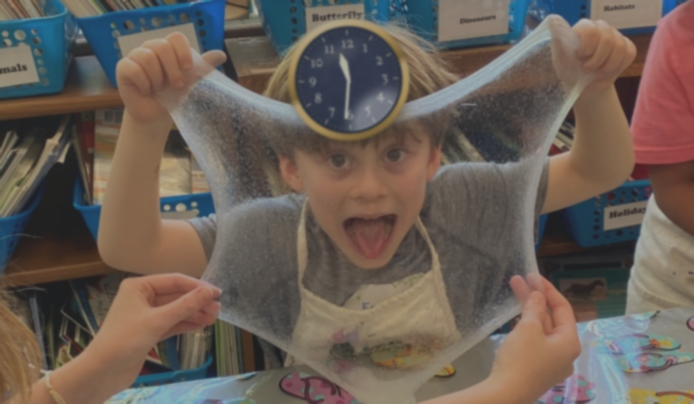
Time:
11:31
